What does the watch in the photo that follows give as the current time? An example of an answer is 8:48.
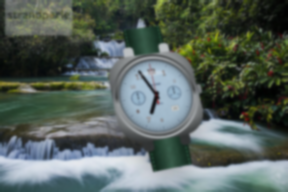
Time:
6:56
